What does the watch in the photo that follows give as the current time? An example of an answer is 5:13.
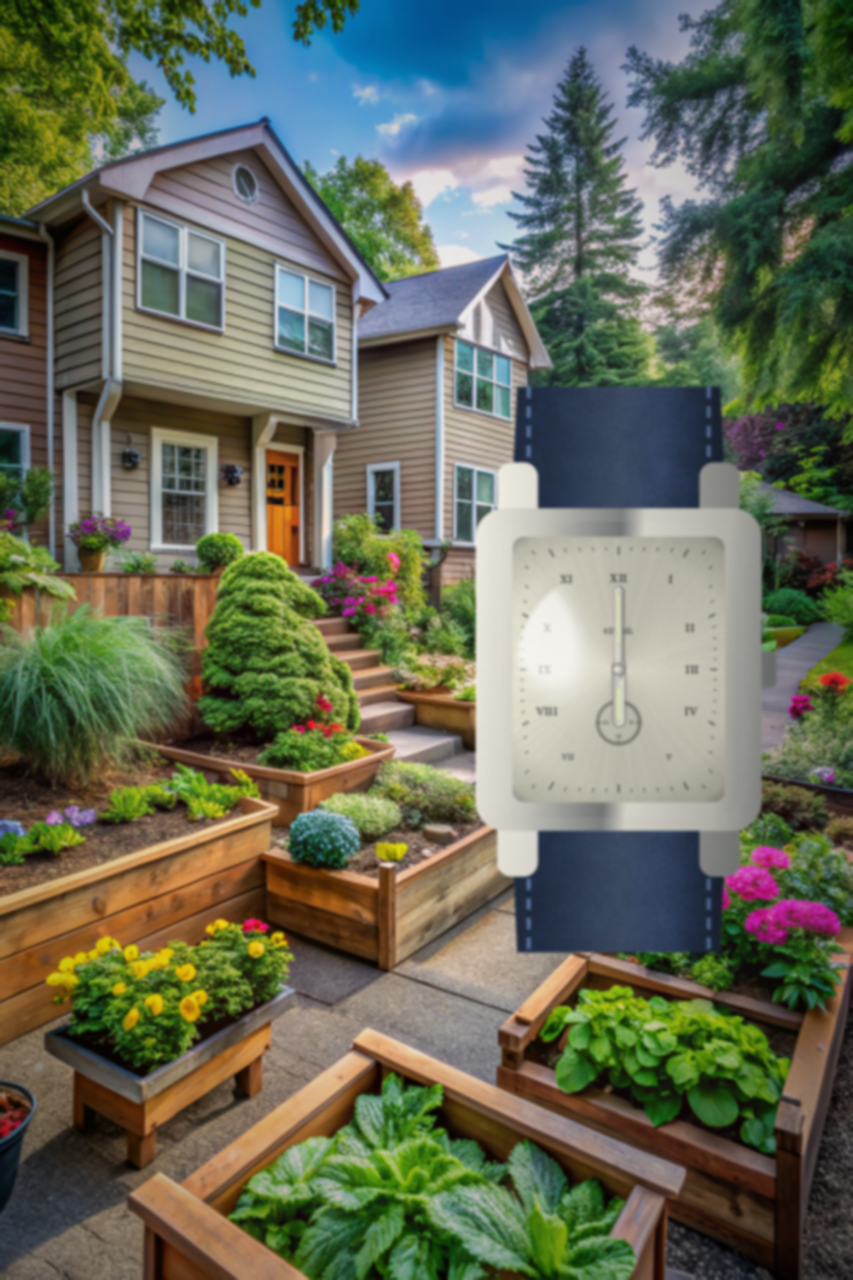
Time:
6:00
